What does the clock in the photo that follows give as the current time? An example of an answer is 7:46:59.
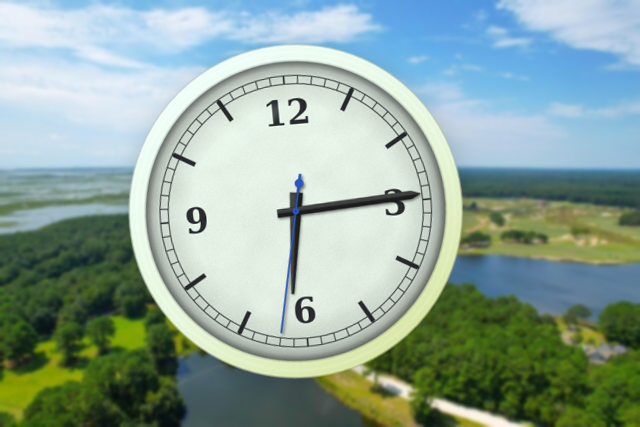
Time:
6:14:32
